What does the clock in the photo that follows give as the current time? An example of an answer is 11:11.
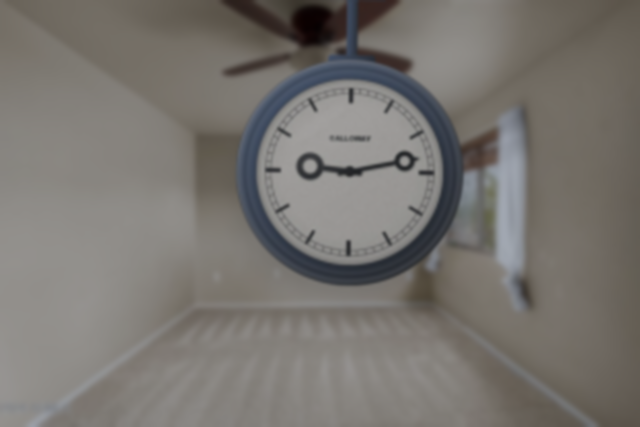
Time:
9:13
